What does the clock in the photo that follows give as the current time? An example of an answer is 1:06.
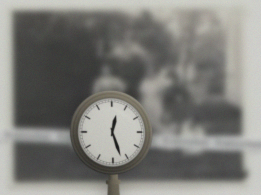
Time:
12:27
